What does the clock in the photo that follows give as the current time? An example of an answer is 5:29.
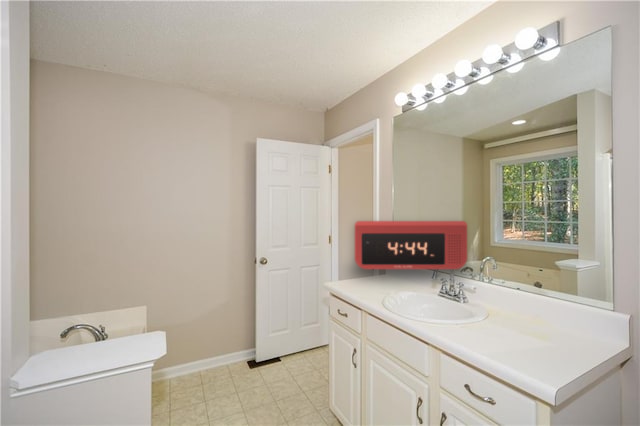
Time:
4:44
